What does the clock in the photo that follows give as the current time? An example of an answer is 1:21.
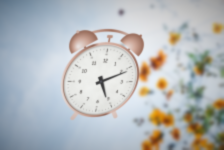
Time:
5:11
